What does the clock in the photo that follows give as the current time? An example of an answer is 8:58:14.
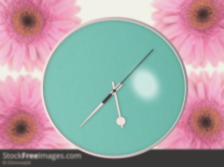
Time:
5:37:07
